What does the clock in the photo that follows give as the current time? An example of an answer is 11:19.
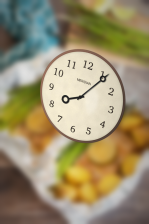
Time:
8:06
